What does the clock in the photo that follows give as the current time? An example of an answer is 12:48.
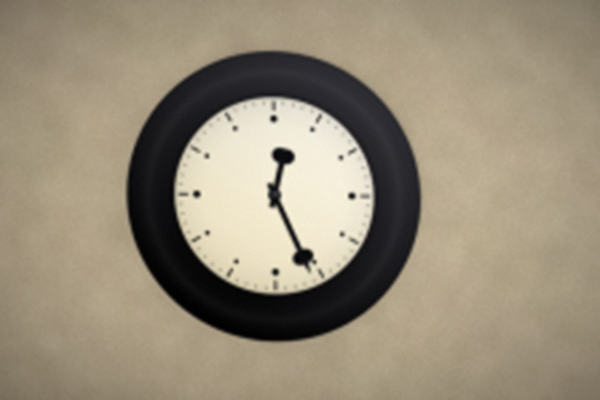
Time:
12:26
